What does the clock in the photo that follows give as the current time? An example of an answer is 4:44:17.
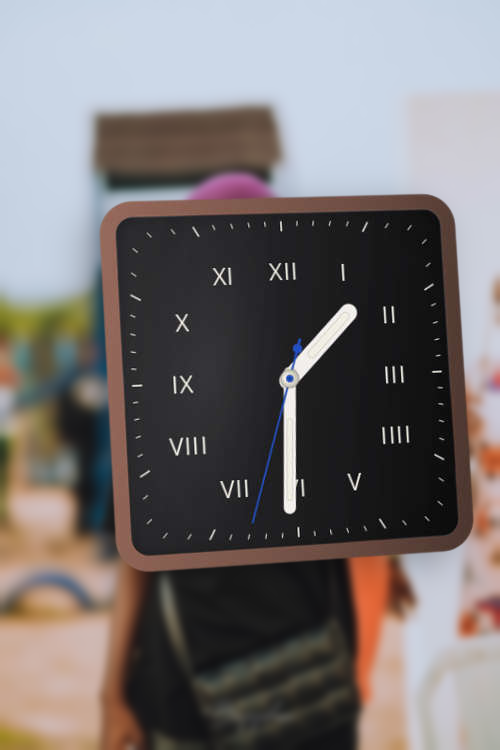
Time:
1:30:33
